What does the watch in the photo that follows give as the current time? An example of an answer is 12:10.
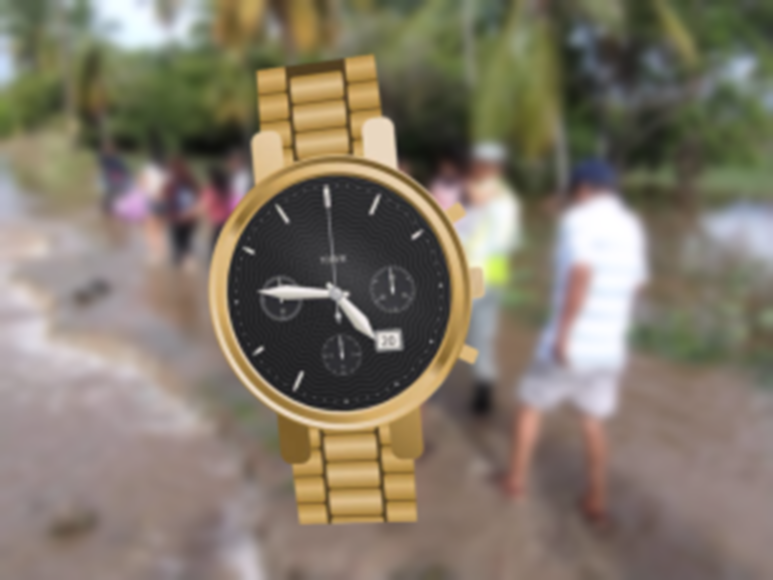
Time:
4:46
